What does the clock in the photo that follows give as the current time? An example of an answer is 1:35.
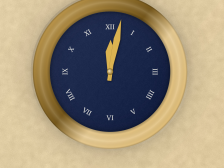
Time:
12:02
